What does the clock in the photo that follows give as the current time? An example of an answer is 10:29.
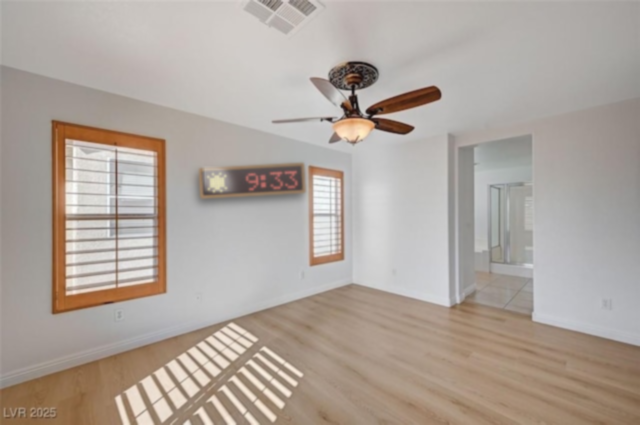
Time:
9:33
